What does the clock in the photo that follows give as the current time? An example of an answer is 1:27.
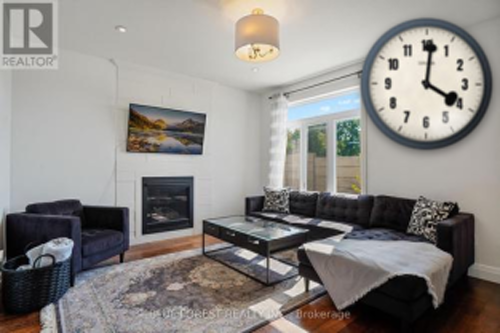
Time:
4:01
